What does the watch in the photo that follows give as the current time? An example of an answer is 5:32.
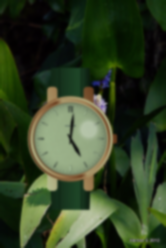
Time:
5:01
